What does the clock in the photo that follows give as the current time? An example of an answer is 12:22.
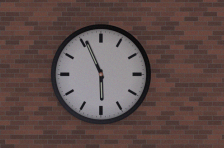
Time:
5:56
